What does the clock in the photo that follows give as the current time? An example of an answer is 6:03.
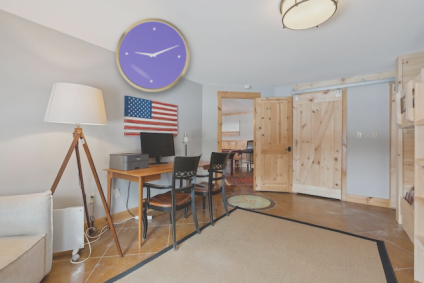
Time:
9:11
